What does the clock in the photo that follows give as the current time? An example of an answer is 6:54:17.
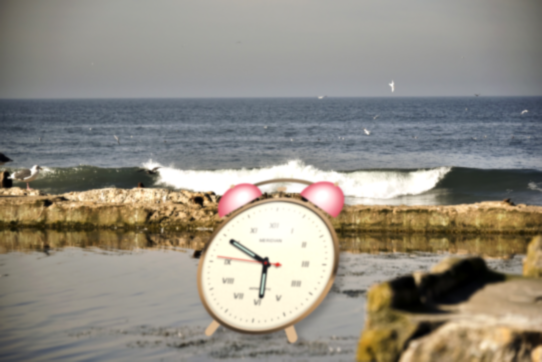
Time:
5:49:46
